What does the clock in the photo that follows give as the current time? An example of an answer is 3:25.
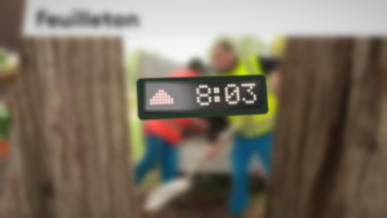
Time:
8:03
